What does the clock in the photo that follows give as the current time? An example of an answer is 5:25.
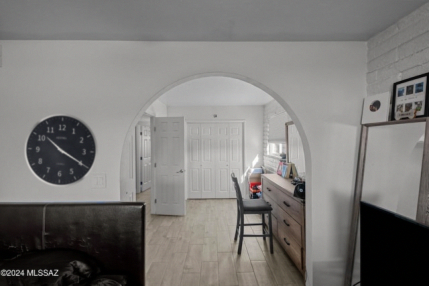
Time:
10:20
